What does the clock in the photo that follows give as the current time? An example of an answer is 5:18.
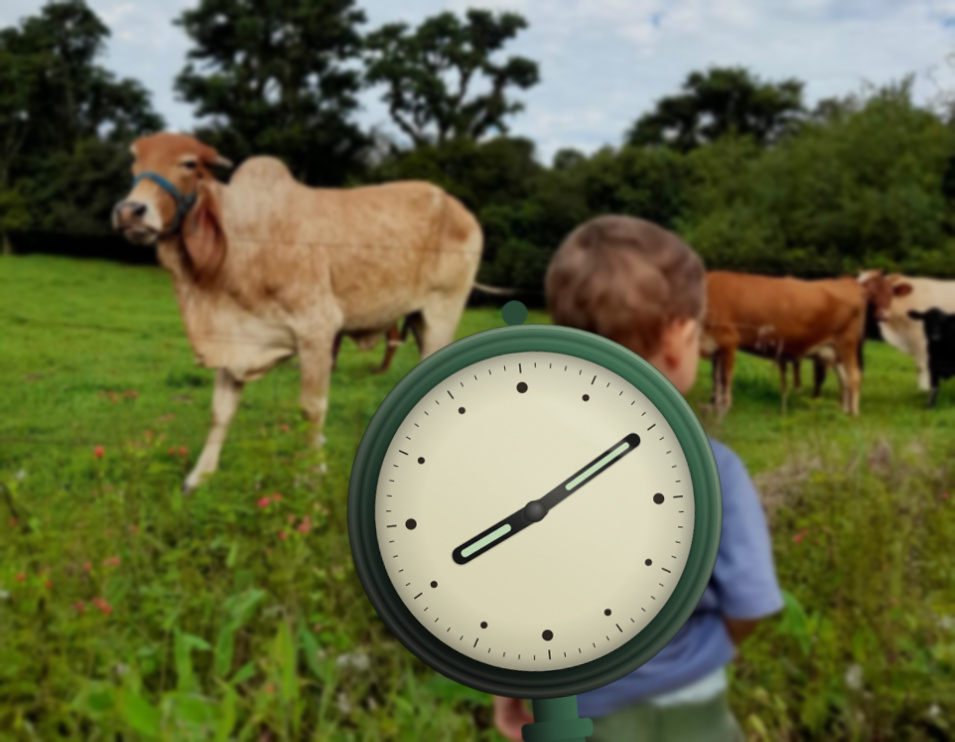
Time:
8:10
